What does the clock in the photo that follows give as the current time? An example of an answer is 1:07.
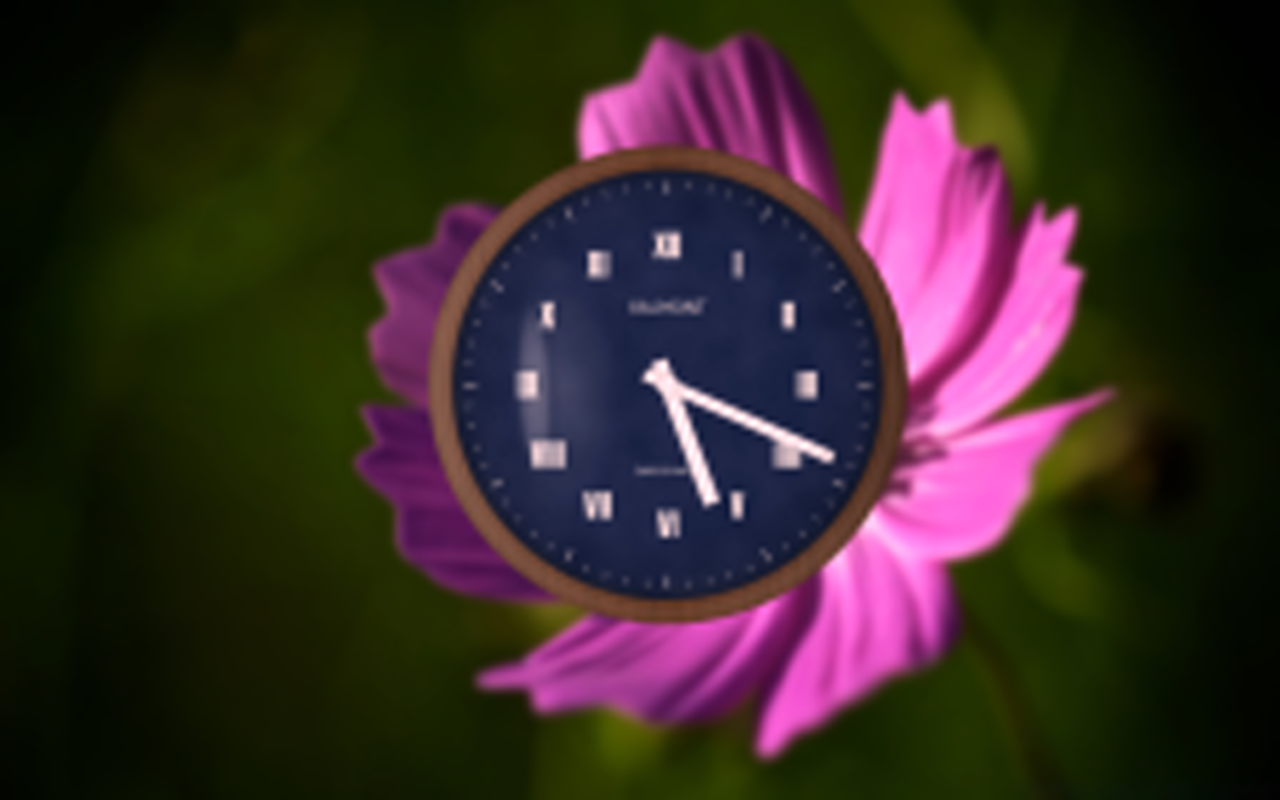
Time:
5:19
